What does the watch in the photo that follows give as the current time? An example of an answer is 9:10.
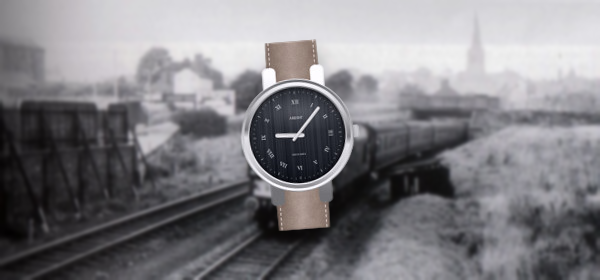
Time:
9:07
